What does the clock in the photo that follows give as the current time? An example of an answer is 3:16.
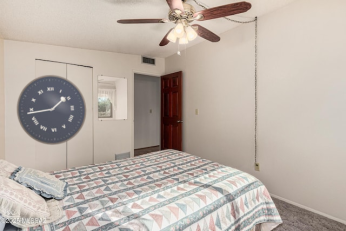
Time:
1:44
